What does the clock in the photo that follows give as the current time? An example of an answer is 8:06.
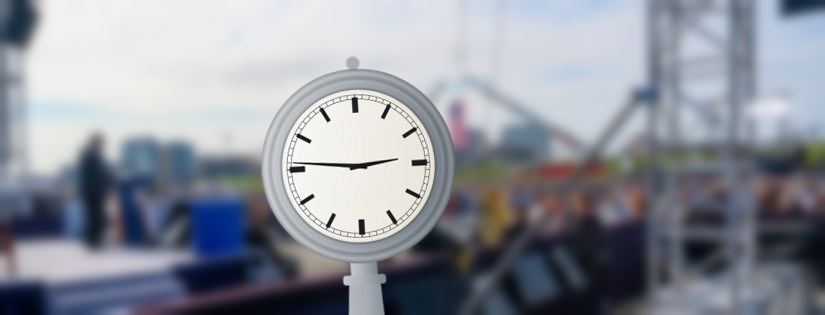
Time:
2:46
